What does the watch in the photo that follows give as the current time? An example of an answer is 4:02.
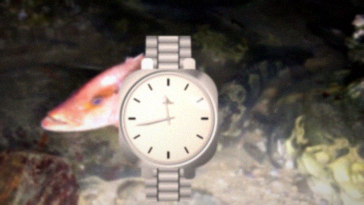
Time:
11:43
